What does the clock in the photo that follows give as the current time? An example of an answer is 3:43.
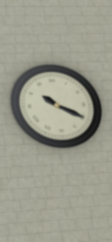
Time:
10:20
